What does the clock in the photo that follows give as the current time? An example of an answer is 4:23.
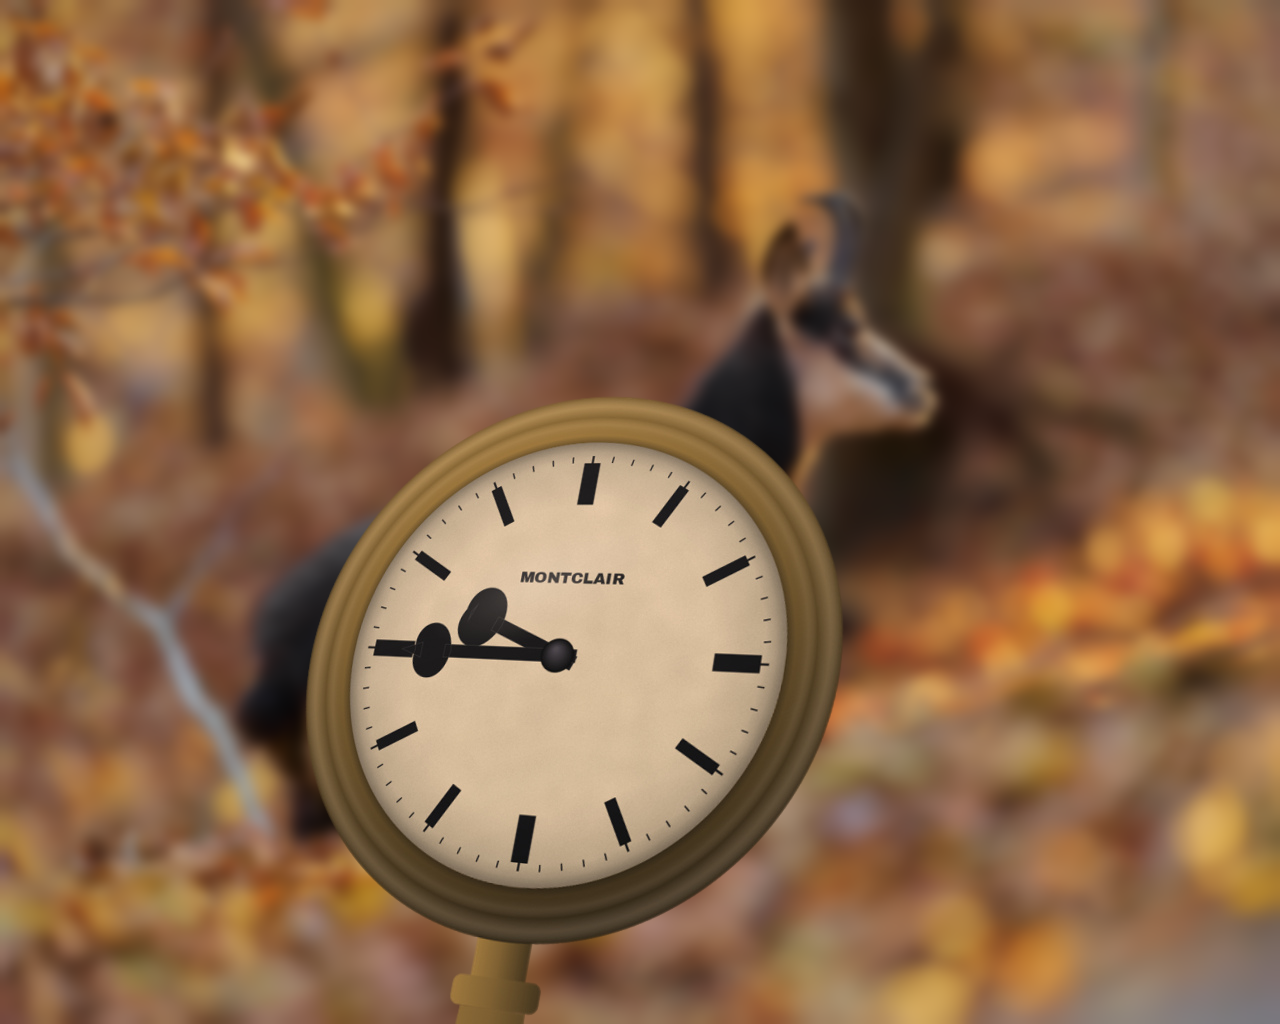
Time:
9:45
